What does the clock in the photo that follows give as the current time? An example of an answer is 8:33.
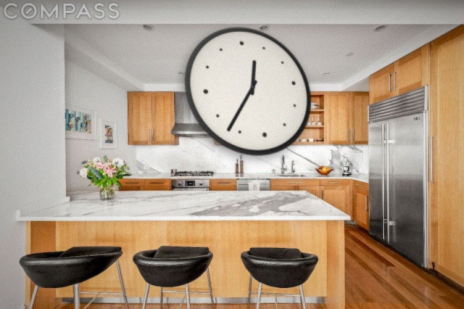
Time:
12:37
